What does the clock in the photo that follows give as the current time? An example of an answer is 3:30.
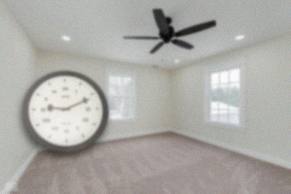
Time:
9:11
